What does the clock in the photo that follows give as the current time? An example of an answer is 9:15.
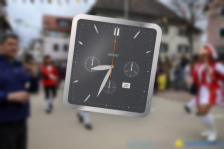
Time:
8:33
